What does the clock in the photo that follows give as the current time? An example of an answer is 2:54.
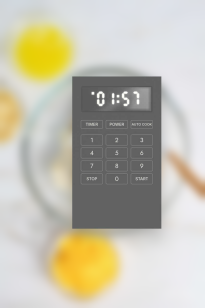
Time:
1:57
